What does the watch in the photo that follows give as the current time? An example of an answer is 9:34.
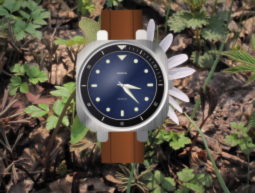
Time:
3:23
